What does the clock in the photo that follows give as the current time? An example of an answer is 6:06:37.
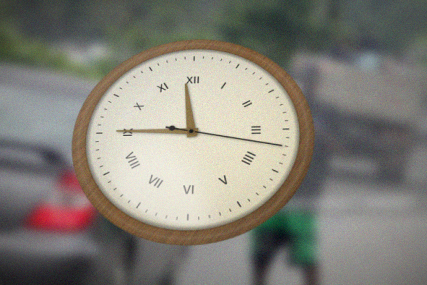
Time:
11:45:17
